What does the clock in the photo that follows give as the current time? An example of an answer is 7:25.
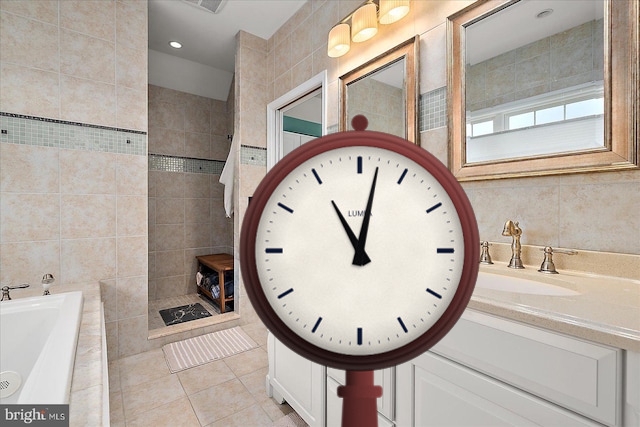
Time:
11:02
